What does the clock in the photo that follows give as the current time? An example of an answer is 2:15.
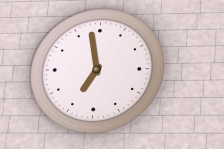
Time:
6:58
